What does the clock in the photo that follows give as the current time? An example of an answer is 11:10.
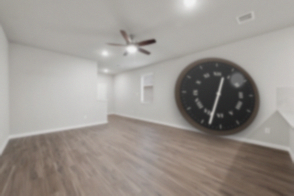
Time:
12:33
